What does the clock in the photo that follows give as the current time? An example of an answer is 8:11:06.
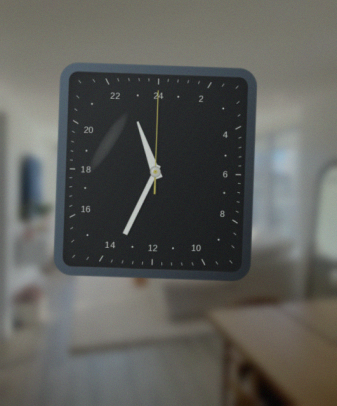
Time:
22:34:00
